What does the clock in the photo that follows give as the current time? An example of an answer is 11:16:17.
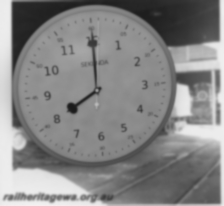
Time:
8:00:01
